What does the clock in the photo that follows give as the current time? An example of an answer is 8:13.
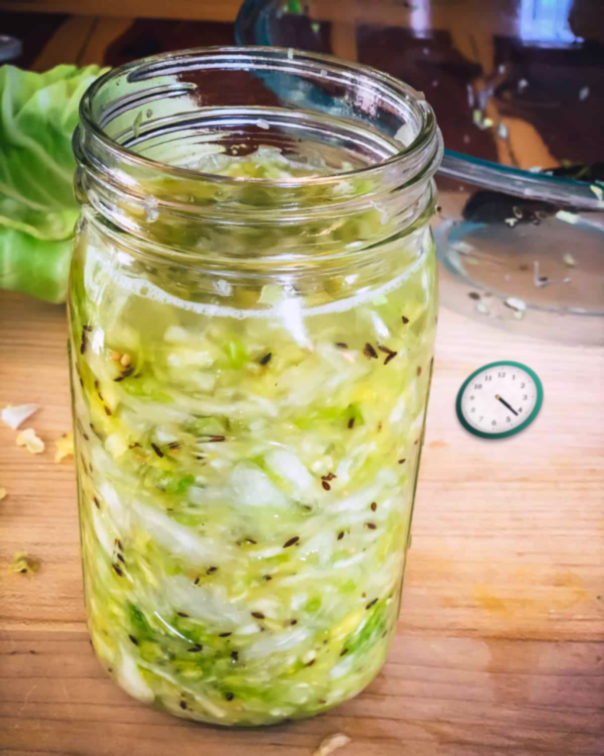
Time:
4:22
